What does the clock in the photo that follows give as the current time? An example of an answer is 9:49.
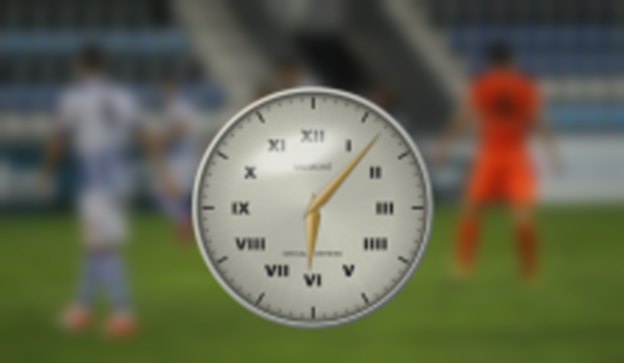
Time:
6:07
